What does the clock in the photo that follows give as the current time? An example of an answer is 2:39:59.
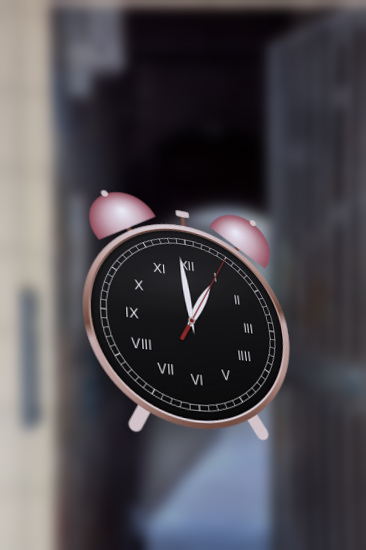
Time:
12:59:05
